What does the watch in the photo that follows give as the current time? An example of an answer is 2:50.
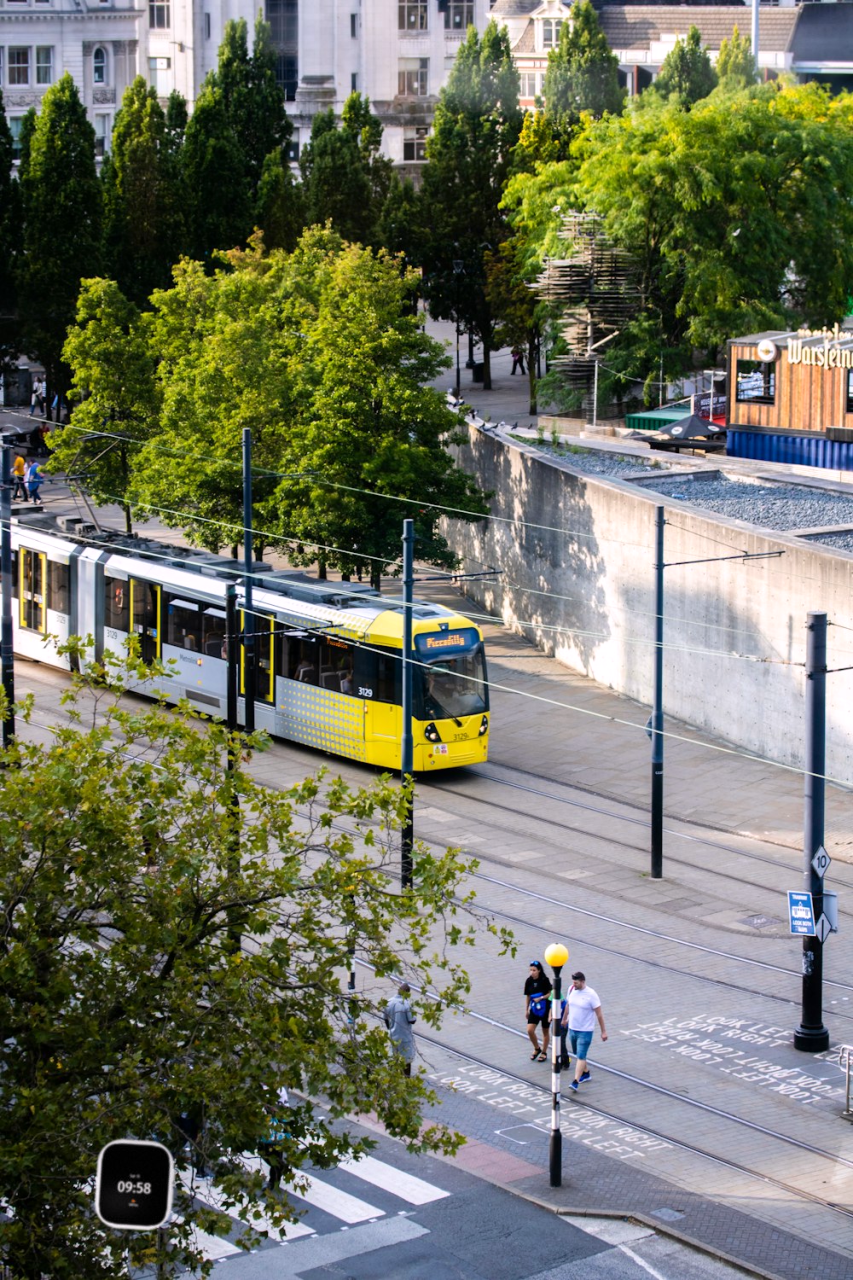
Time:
9:58
